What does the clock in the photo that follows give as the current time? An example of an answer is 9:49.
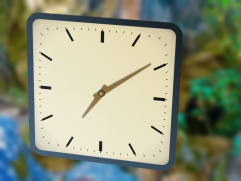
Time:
7:09
